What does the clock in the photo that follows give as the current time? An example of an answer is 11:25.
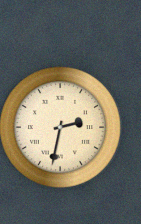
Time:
2:32
